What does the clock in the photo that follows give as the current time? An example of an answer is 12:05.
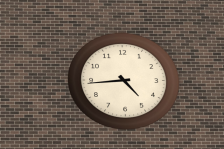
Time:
4:44
